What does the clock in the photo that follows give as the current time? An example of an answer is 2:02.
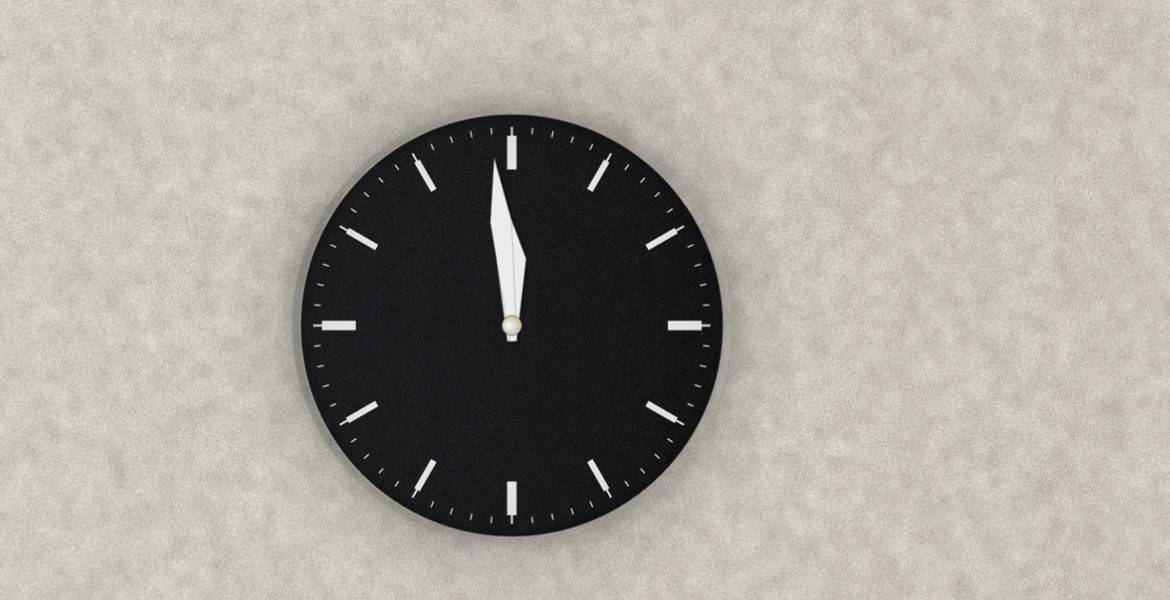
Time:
11:59
